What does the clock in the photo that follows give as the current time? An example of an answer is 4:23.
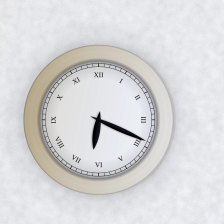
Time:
6:19
